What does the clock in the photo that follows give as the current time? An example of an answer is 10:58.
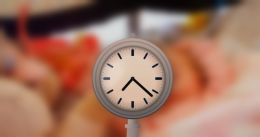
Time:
7:22
